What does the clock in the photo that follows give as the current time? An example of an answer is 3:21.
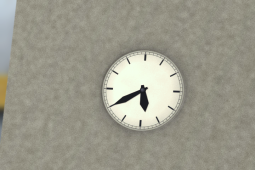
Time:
5:40
